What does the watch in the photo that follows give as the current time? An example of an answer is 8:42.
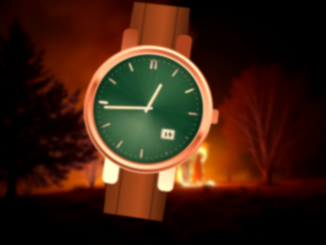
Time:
12:44
